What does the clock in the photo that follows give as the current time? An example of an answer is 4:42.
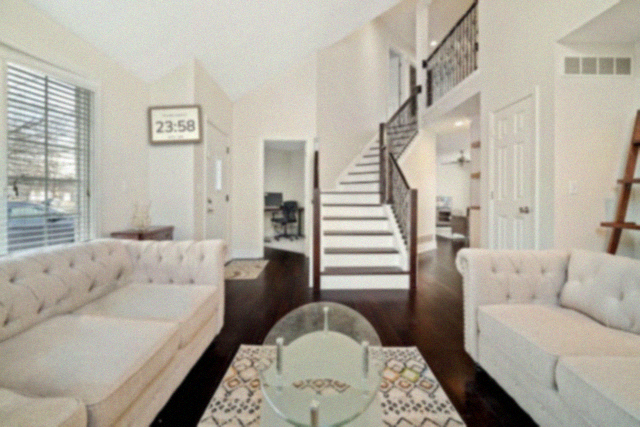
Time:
23:58
